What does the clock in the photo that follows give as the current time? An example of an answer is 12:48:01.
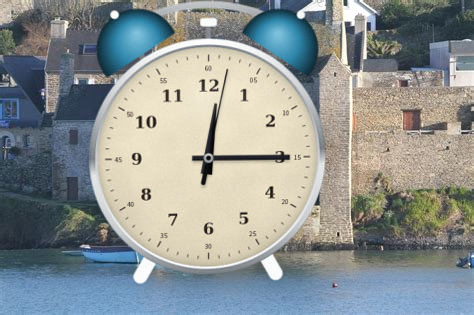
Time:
12:15:02
